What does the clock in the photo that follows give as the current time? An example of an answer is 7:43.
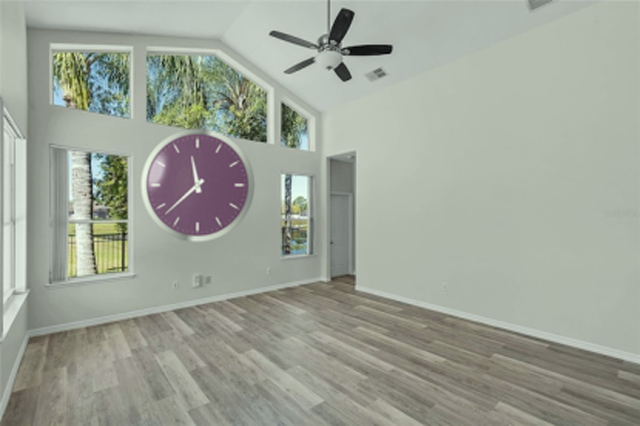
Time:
11:38
